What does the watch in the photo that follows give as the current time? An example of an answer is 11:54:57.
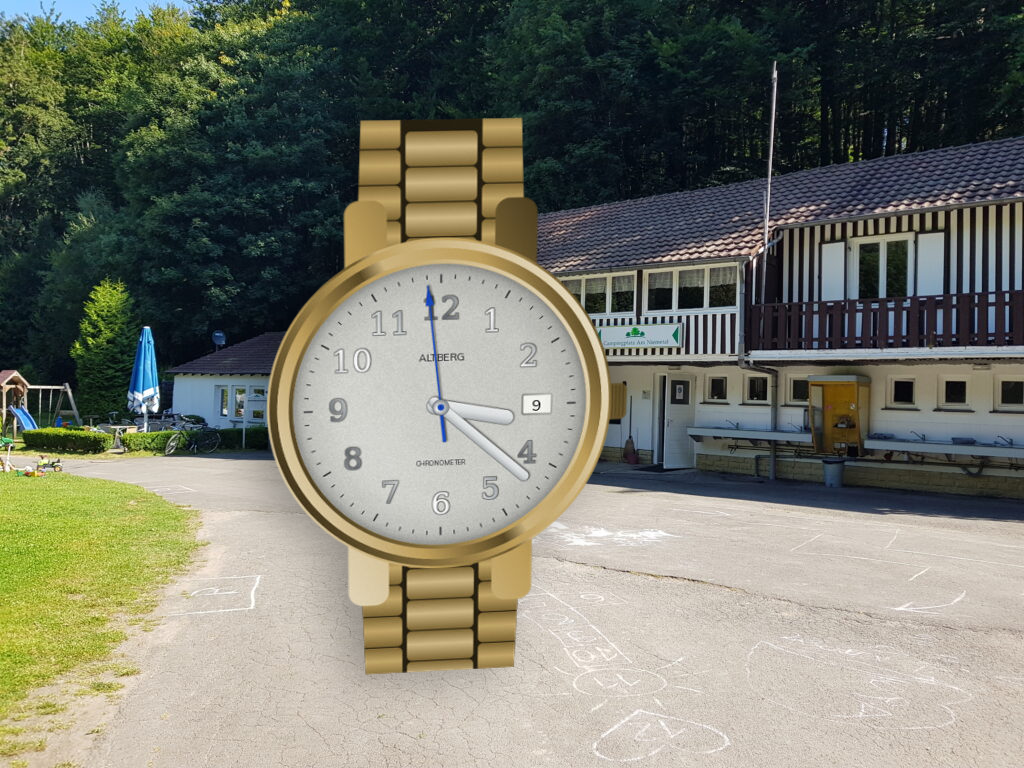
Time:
3:21:59
